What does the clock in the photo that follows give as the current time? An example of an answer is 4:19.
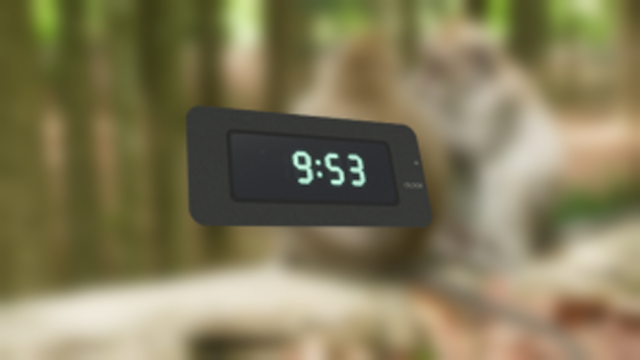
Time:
9:53
